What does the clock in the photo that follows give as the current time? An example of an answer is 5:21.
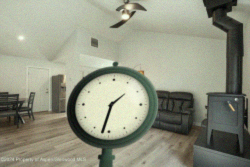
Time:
1:32
